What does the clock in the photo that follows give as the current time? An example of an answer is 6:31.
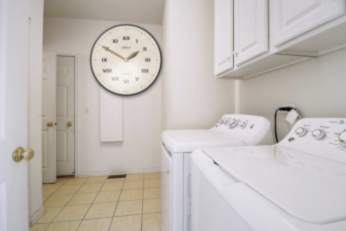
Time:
1:50
